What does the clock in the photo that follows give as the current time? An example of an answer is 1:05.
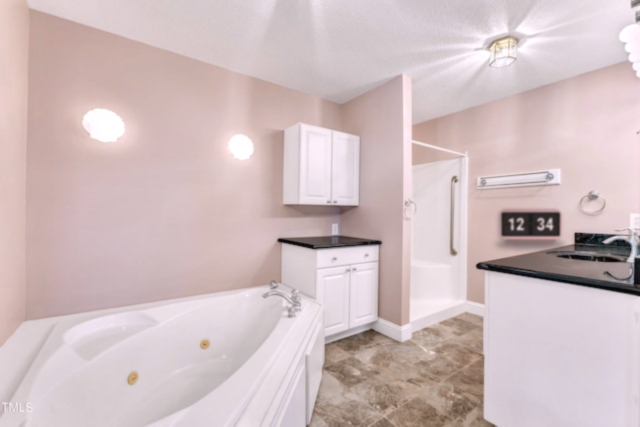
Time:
12:34
